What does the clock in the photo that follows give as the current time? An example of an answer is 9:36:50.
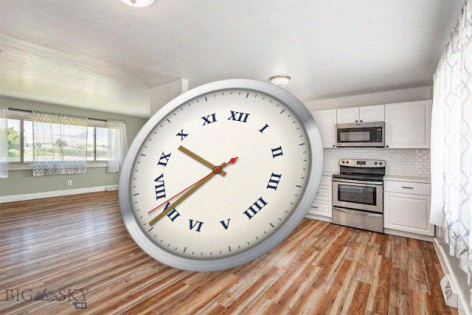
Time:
9:35:37
